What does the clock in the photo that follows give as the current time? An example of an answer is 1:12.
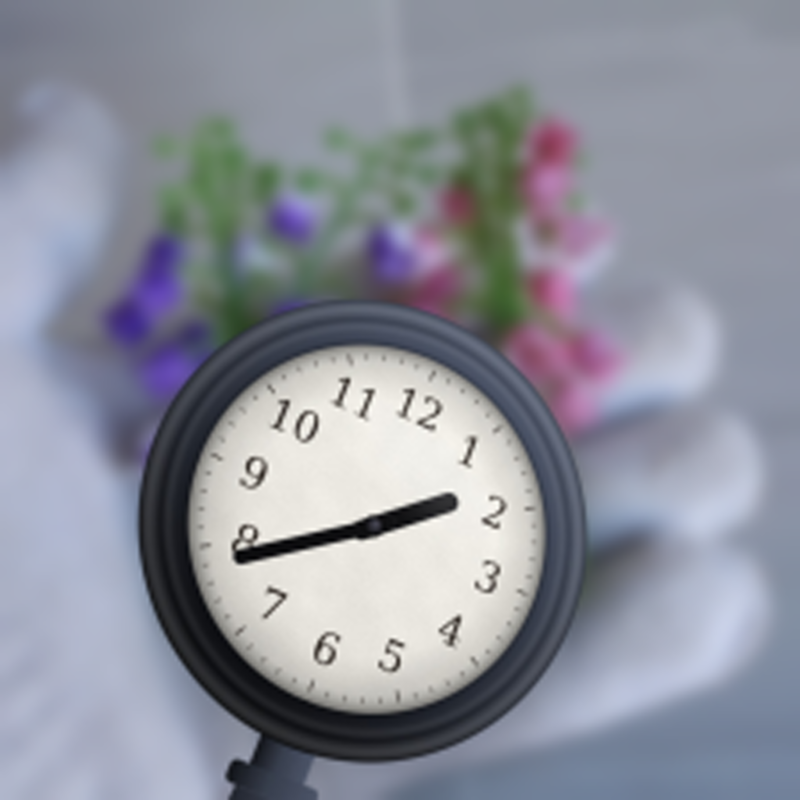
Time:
1:39
